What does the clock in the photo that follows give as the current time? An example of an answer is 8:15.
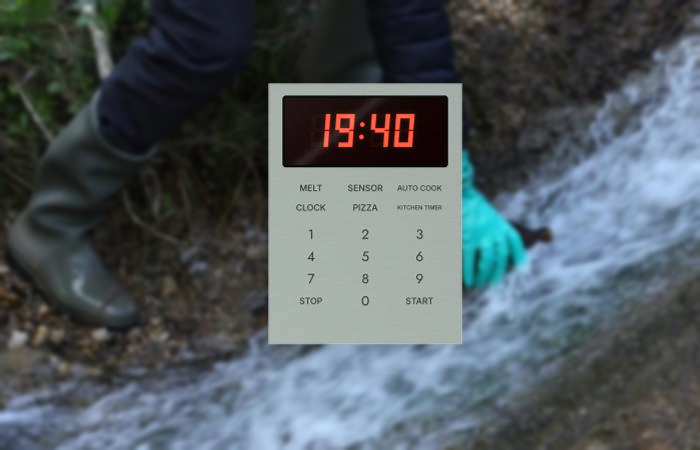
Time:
19:40
